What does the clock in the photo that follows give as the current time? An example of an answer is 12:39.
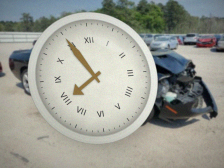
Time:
7:55
